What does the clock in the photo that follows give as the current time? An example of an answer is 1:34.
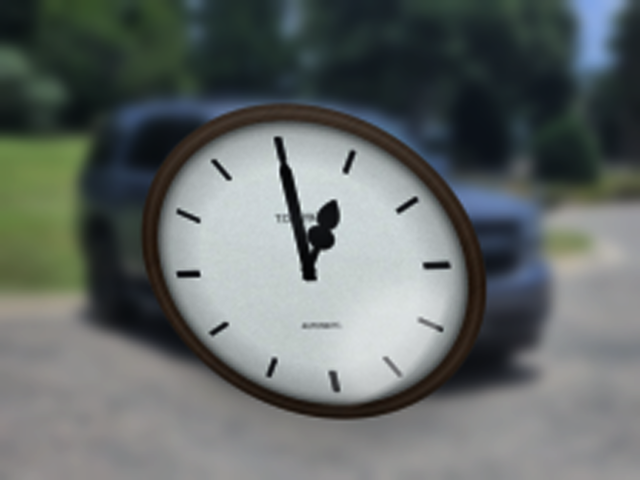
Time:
1:00
